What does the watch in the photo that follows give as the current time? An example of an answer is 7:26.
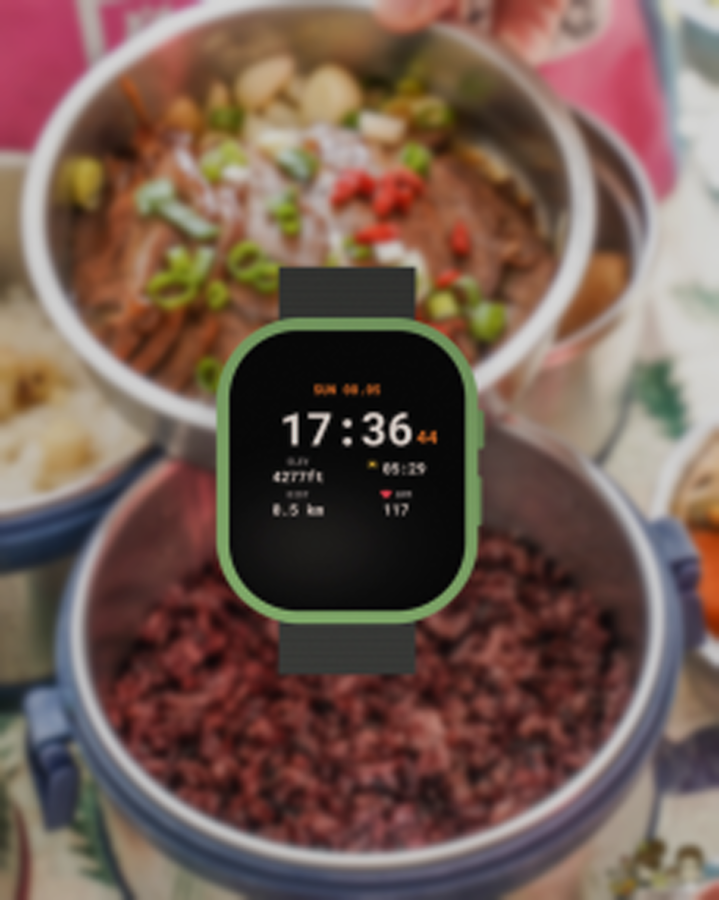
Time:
17:36
